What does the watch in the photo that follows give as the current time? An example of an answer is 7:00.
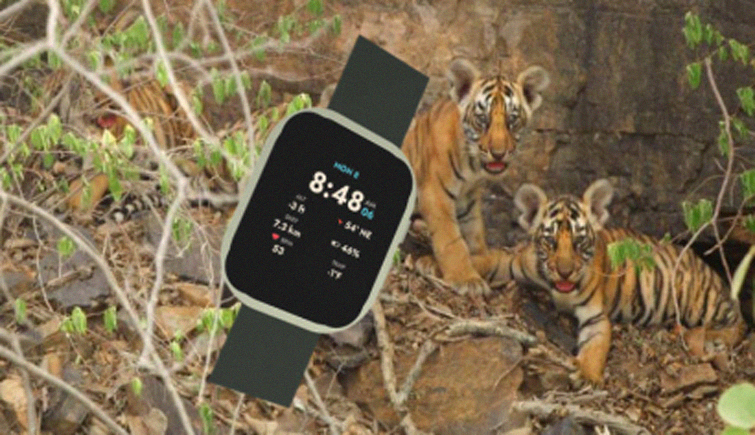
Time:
8:48
